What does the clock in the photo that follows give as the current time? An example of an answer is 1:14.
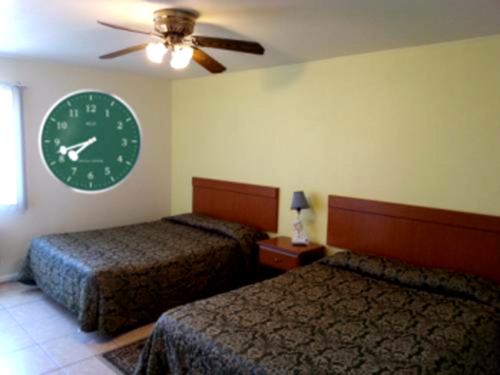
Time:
7:42
